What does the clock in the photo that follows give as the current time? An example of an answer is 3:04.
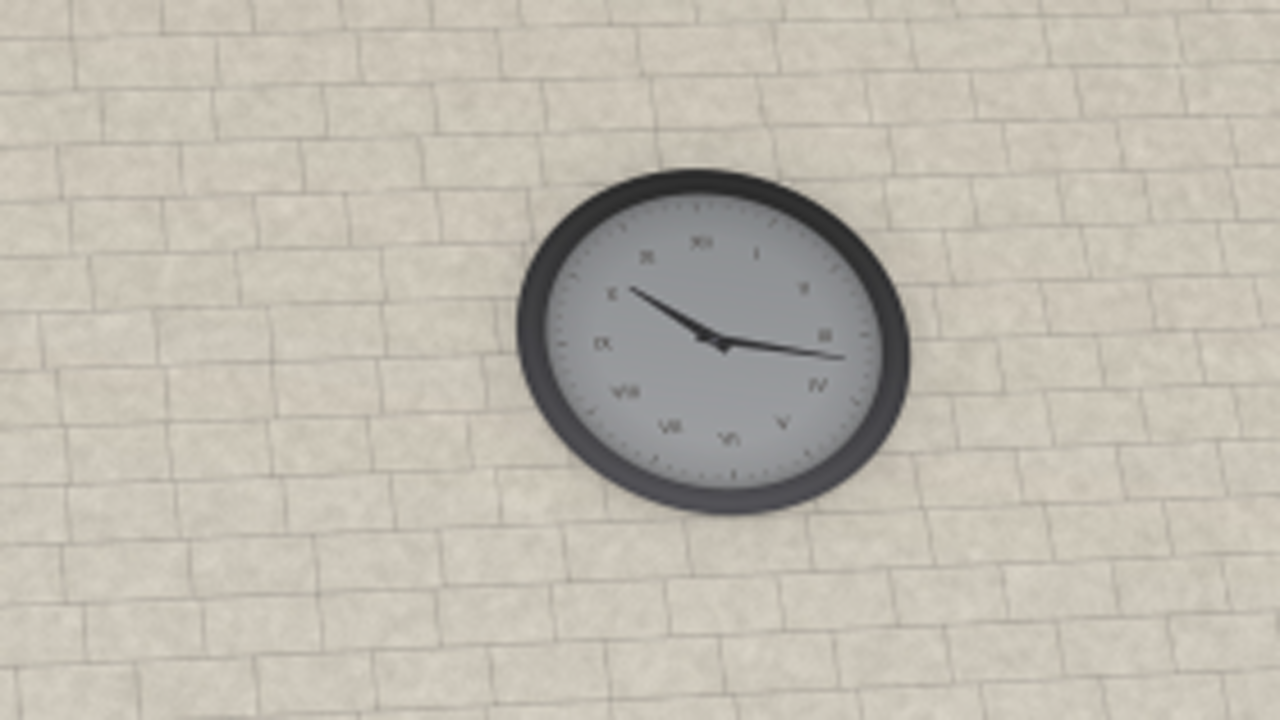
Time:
10:17
